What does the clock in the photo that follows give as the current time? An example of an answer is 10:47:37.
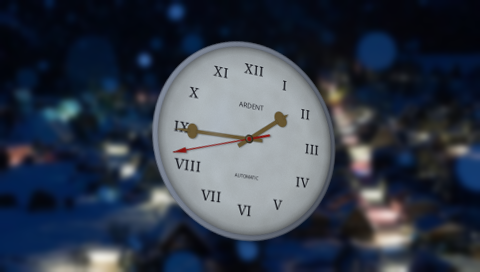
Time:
1:44:42
